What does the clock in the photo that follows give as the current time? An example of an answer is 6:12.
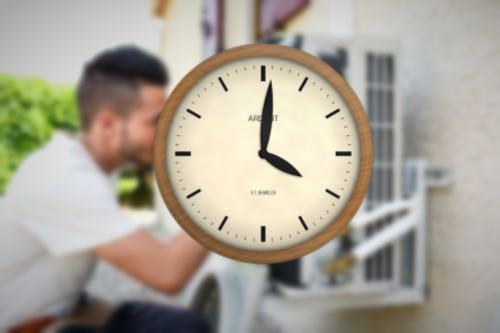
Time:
4:01
